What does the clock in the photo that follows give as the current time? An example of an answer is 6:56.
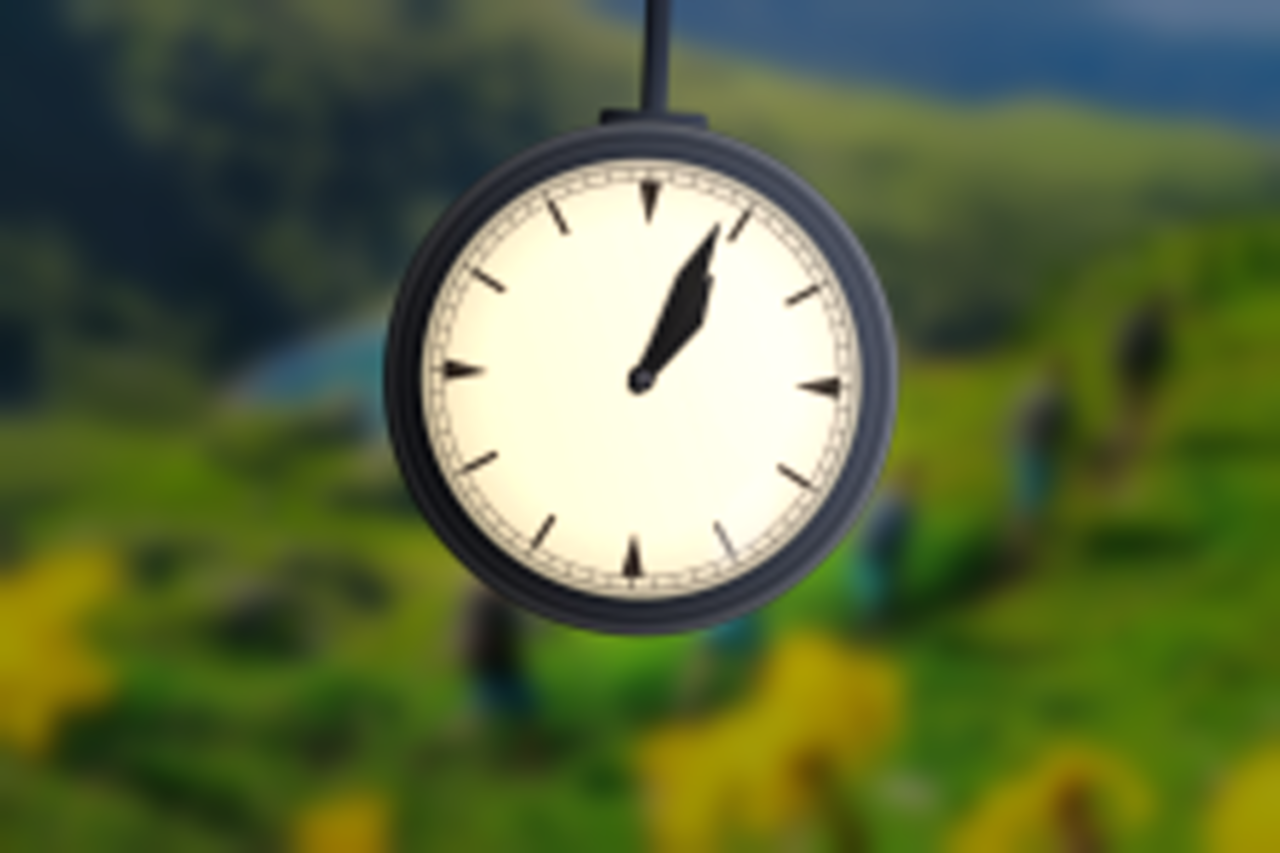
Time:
1:04
